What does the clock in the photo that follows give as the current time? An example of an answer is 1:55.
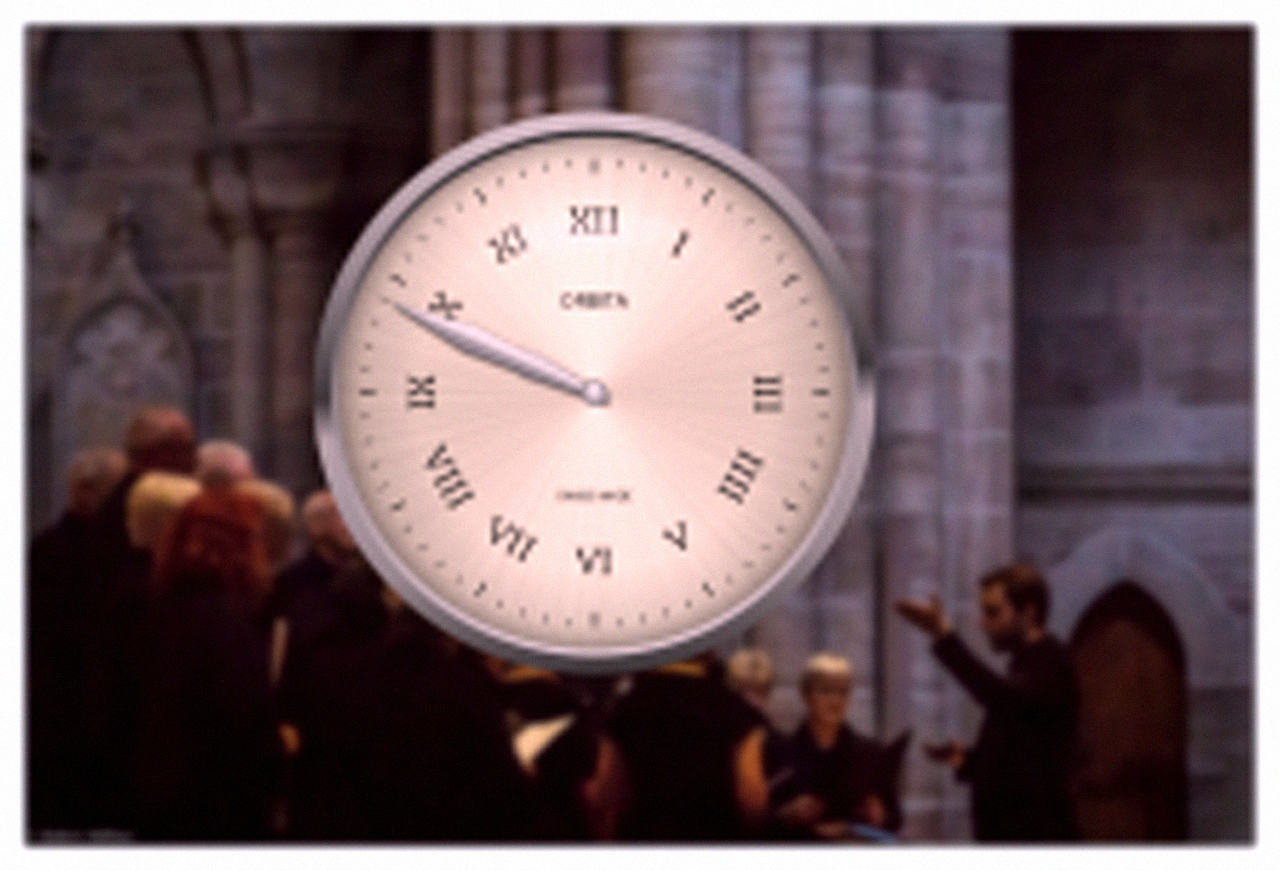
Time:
9:49
